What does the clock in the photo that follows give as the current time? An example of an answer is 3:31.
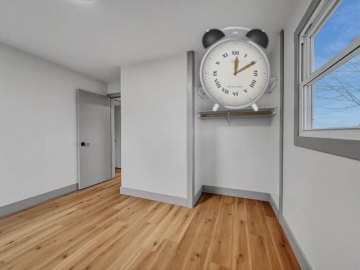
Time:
12:10
